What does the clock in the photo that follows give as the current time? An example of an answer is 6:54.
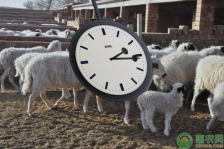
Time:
2:16
